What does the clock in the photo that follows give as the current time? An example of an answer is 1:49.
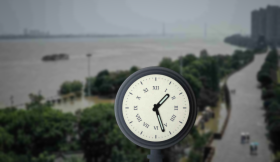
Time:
1:27
